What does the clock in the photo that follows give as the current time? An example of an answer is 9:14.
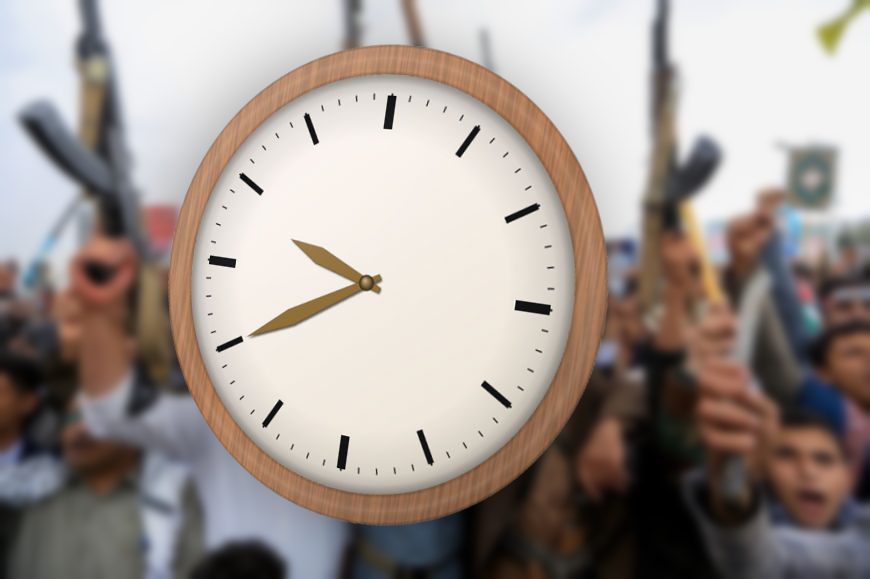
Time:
9:40
